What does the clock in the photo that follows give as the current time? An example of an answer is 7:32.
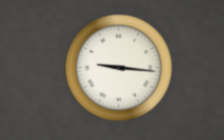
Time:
9:16
